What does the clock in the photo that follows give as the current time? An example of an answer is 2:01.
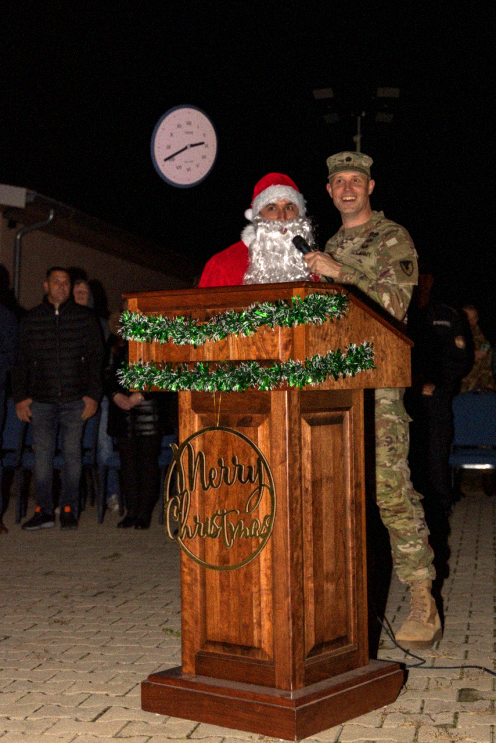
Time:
2:41
